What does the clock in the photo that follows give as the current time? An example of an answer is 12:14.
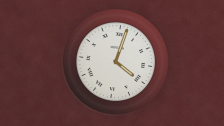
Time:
4:02
